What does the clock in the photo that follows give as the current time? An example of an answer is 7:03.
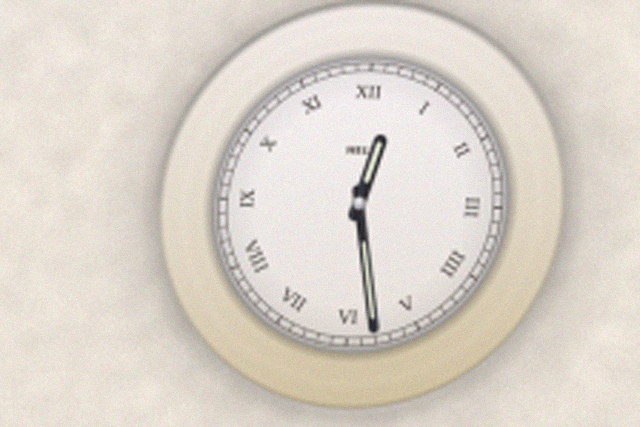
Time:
12:28
